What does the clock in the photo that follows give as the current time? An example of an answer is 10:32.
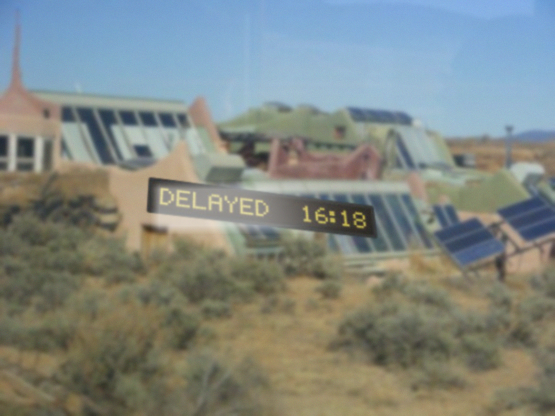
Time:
16:18
